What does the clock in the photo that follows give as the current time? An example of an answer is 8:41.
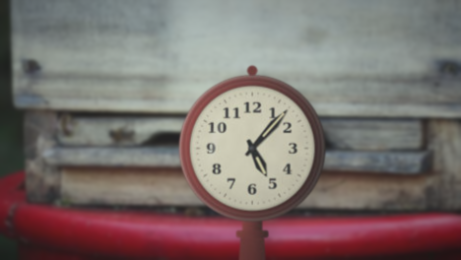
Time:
5:07
